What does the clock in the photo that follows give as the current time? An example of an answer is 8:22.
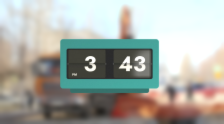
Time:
3:43
